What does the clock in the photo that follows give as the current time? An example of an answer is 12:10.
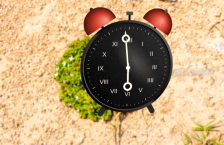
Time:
5:59
